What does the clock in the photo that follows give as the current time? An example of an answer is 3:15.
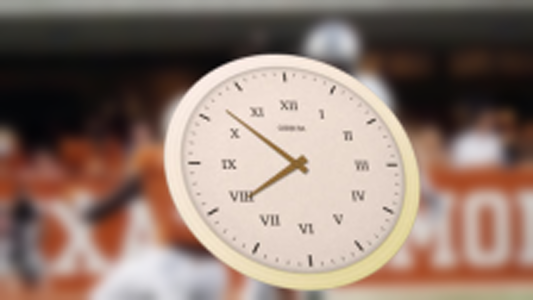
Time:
7:52
